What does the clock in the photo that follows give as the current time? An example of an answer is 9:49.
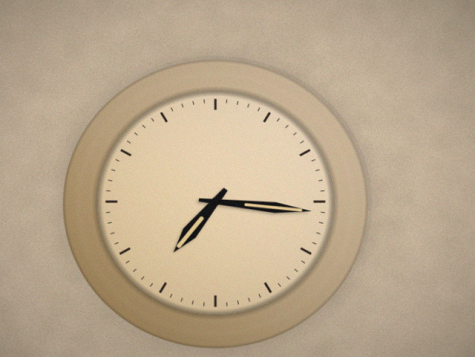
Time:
7:16
